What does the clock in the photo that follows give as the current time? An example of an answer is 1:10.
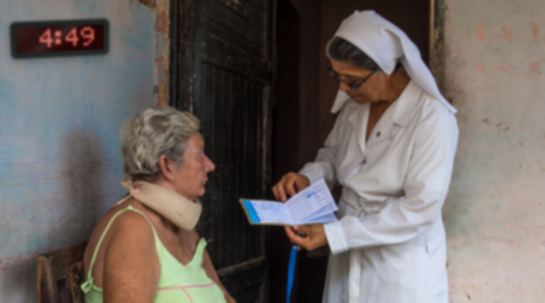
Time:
4:49
